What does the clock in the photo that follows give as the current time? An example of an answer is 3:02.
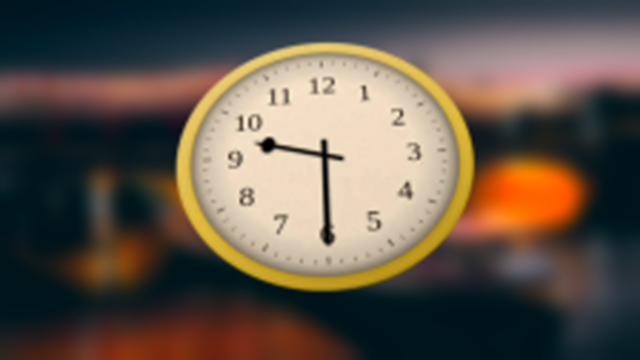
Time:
9:30
